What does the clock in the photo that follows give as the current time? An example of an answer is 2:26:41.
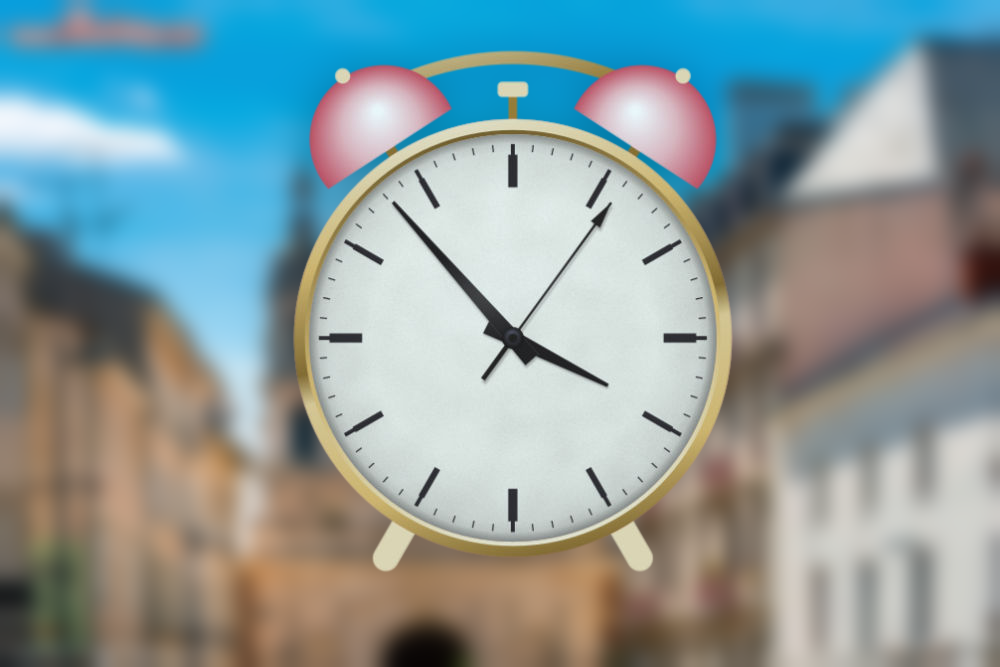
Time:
3:53:06
